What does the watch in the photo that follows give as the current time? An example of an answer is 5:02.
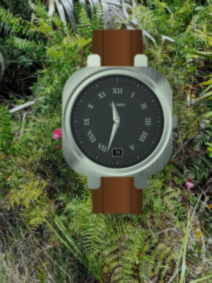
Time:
11:33
